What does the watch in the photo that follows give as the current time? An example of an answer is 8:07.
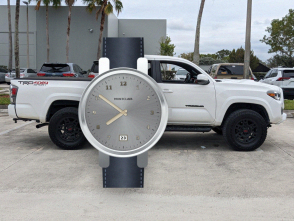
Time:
7:51
